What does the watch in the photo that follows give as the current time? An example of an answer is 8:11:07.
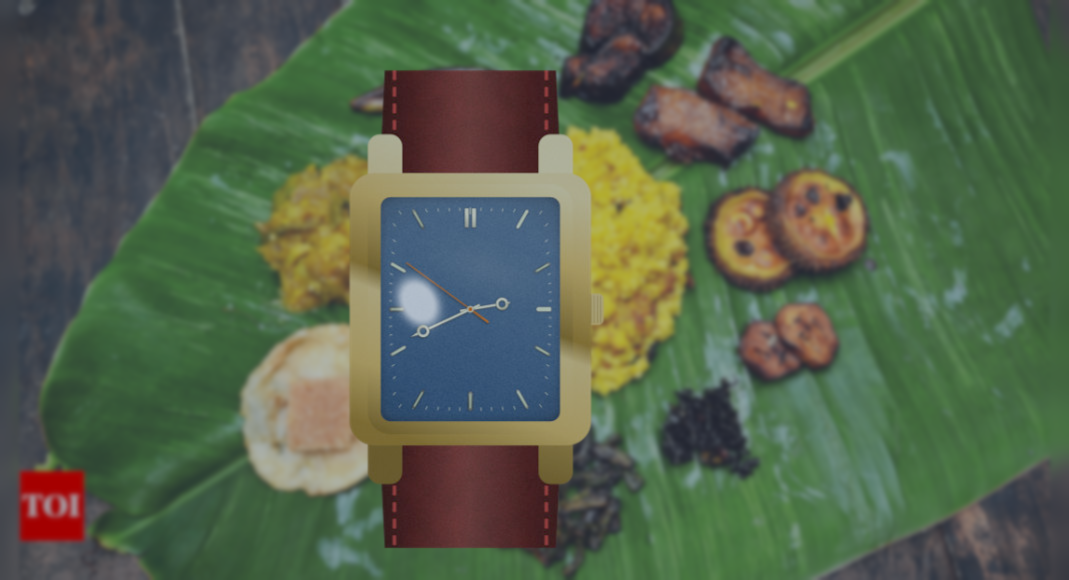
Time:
2:40:51
